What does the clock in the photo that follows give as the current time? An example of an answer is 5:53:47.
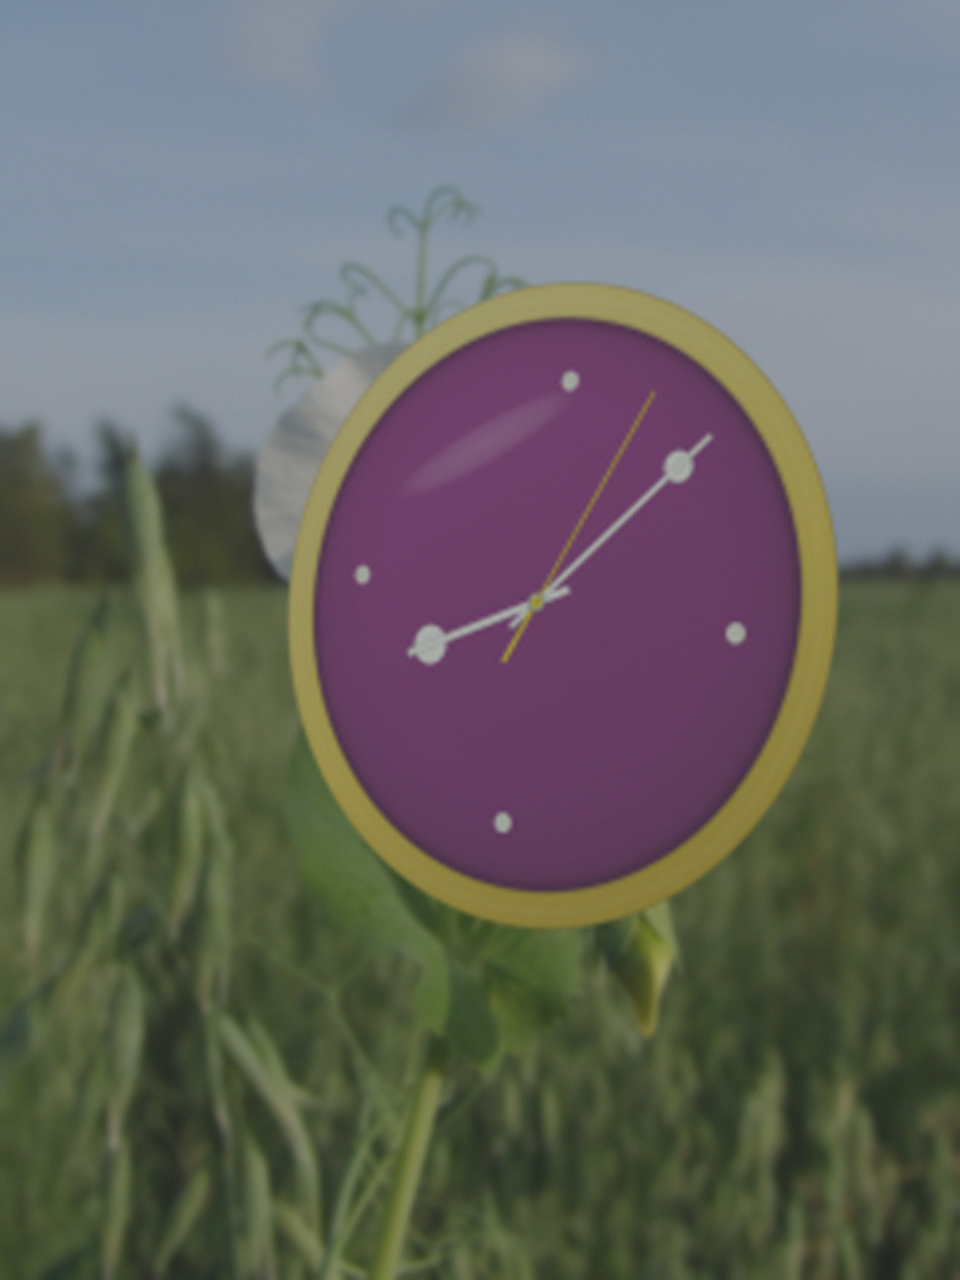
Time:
8:07:04
